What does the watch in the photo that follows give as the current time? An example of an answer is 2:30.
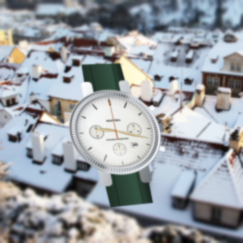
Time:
9:18
